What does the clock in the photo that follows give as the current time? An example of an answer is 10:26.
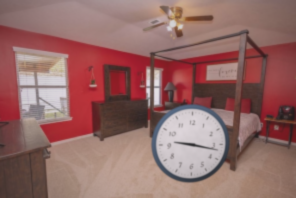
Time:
9:17
